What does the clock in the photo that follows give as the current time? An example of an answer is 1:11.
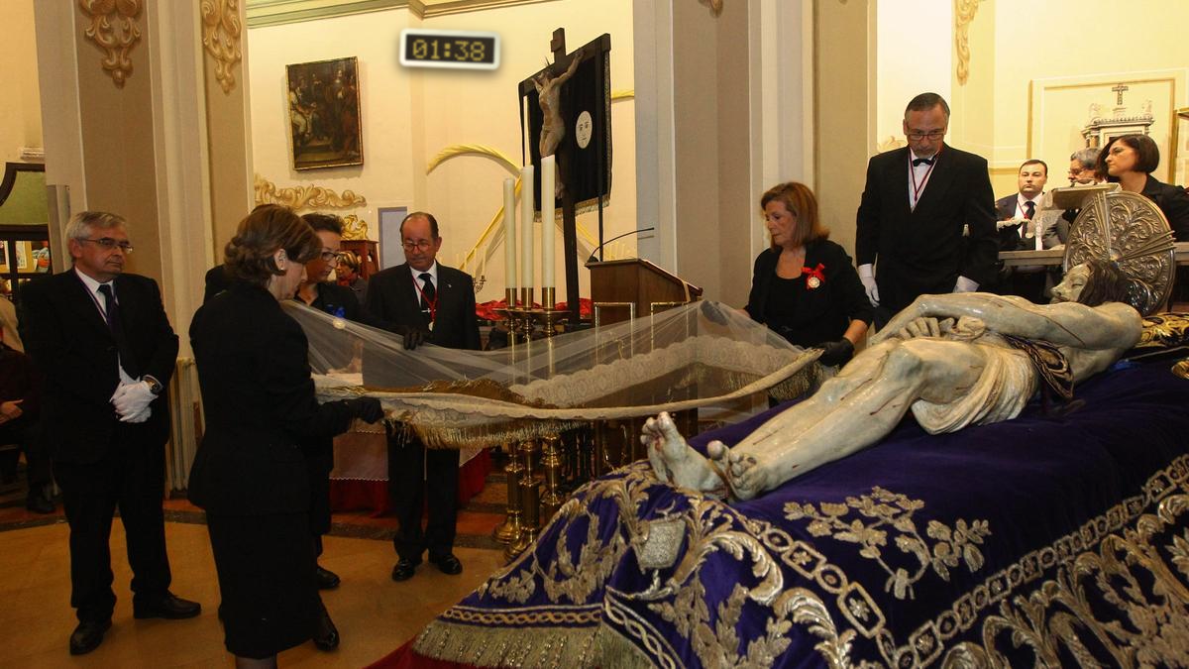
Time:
1:38
